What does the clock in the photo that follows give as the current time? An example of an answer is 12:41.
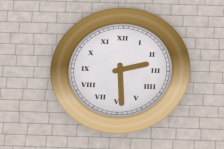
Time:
2:29
